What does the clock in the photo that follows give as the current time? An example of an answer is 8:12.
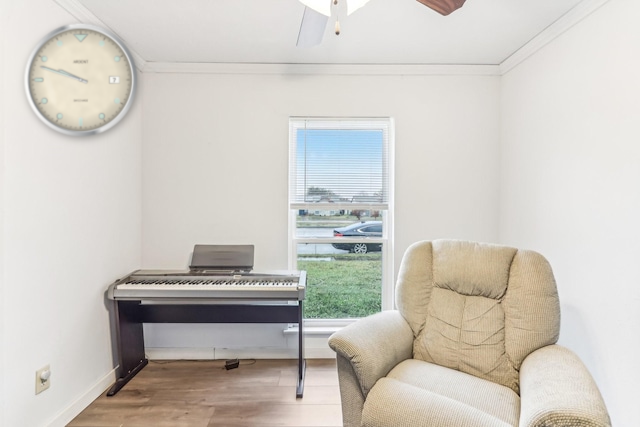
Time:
9:48
